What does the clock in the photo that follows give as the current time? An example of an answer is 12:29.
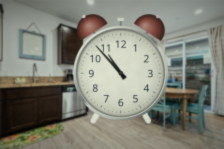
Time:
10:53
